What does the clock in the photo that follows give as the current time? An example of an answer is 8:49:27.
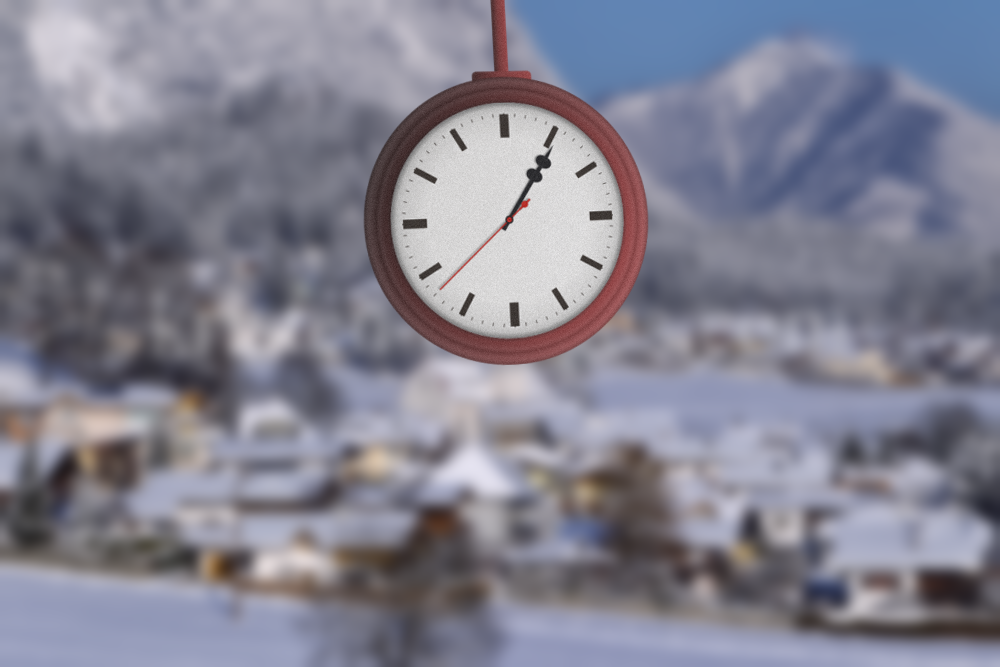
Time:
1:05:38
